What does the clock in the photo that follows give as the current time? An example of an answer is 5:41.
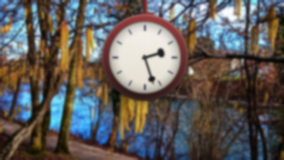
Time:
2:27
